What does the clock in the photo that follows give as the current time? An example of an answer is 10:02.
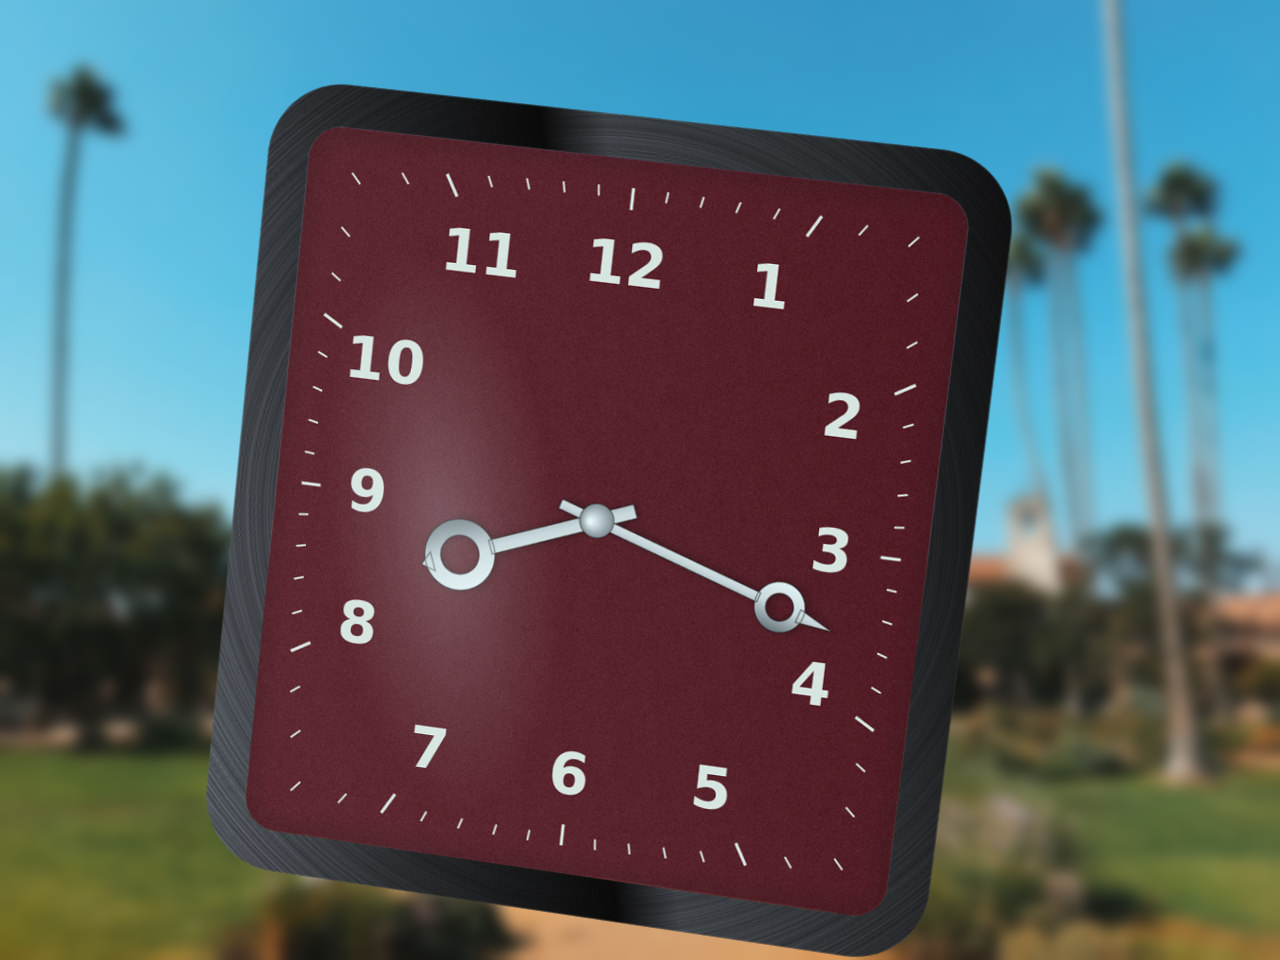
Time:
8:18
